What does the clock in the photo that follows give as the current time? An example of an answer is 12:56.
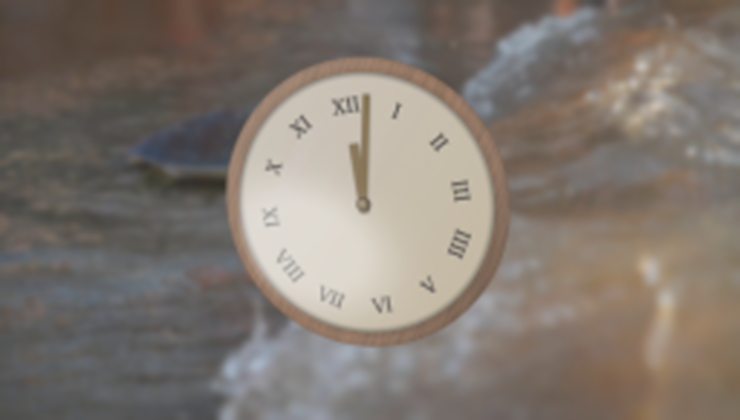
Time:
12:02
